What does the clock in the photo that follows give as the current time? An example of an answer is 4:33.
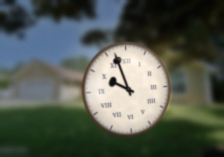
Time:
9:57
